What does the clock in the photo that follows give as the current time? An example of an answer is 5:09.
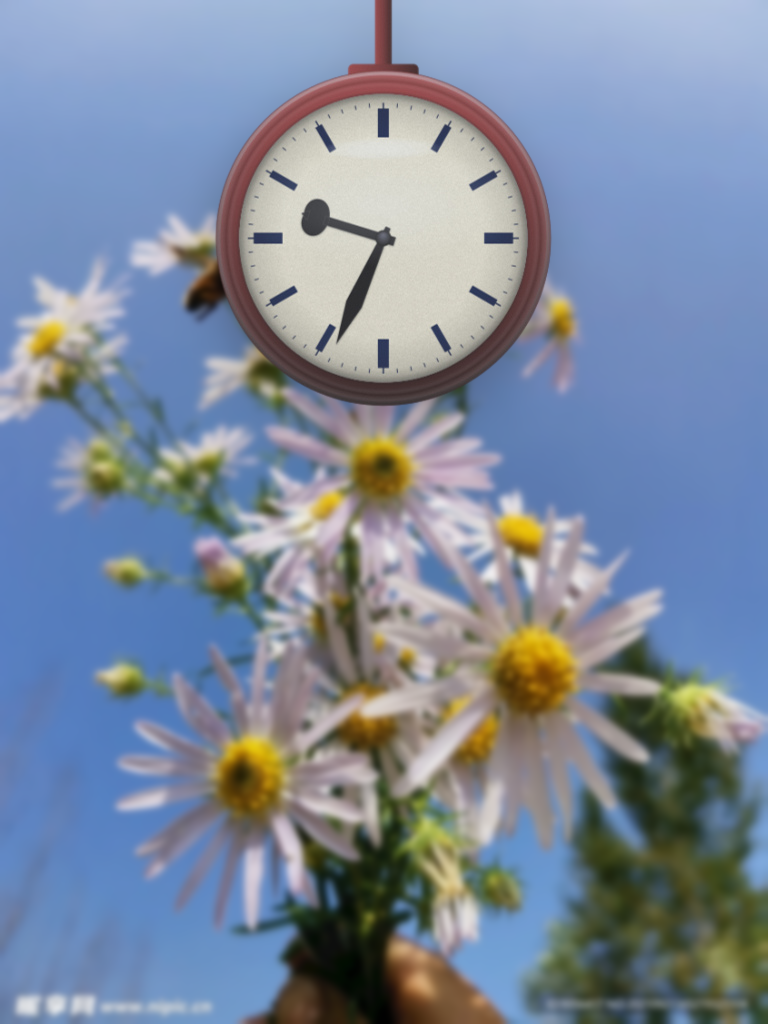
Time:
9:34
